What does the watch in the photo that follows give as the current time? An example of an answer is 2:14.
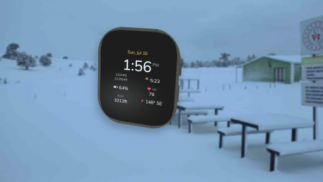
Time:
1:56
